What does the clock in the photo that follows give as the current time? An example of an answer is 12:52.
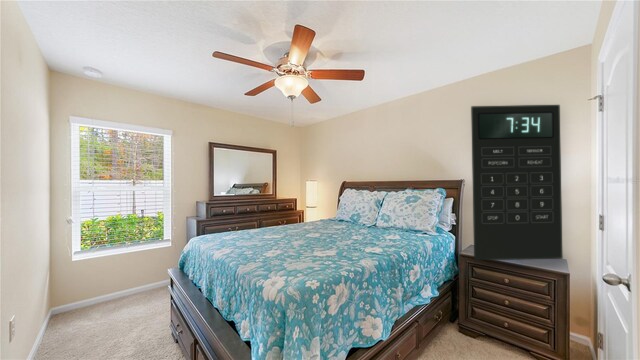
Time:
7:34
